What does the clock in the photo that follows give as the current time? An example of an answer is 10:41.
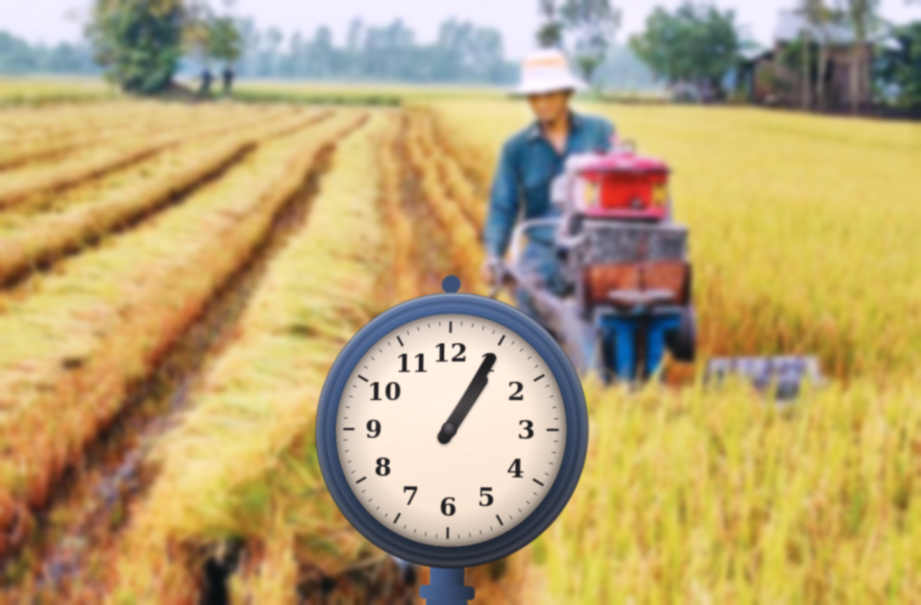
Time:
1:05
